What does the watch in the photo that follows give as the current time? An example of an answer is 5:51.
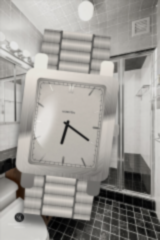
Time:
6:20
